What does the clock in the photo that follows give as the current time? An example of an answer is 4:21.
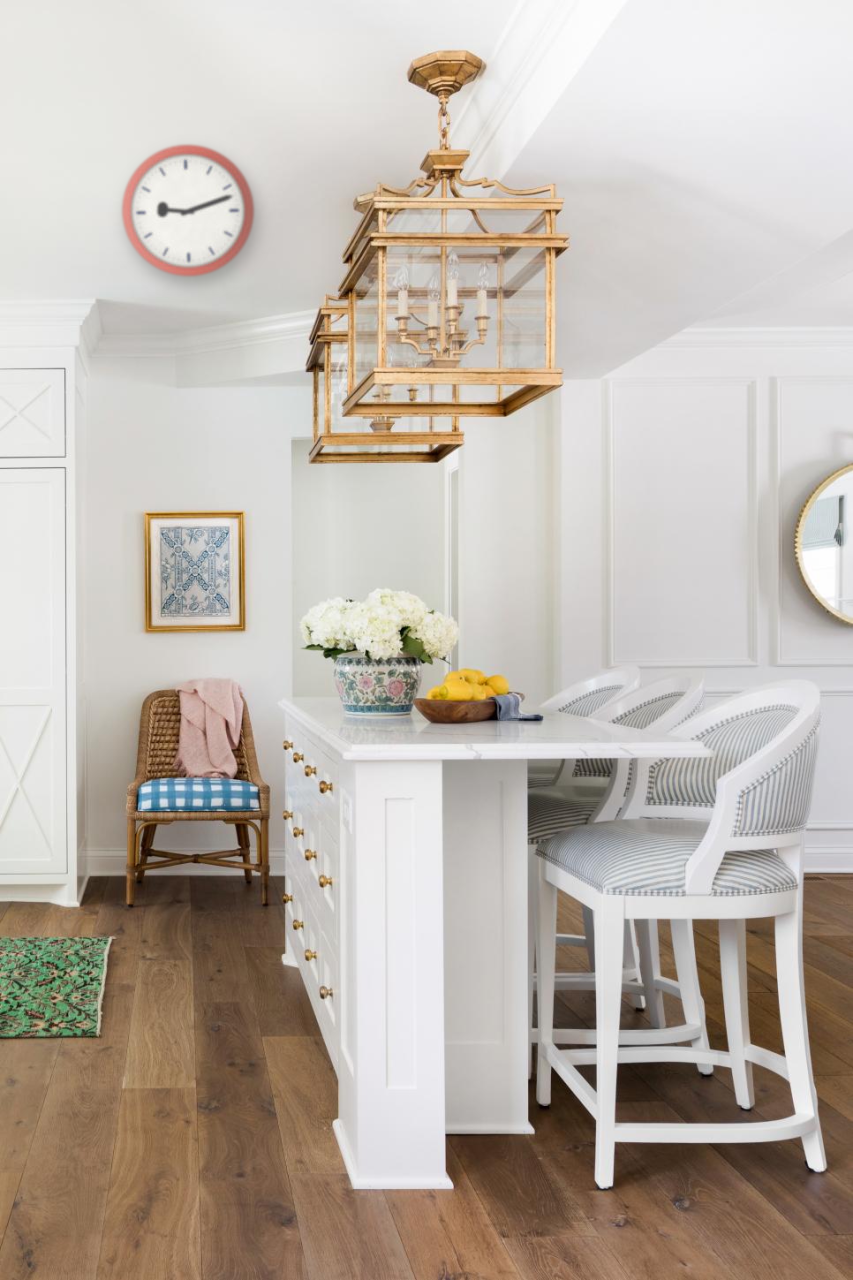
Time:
9:12
